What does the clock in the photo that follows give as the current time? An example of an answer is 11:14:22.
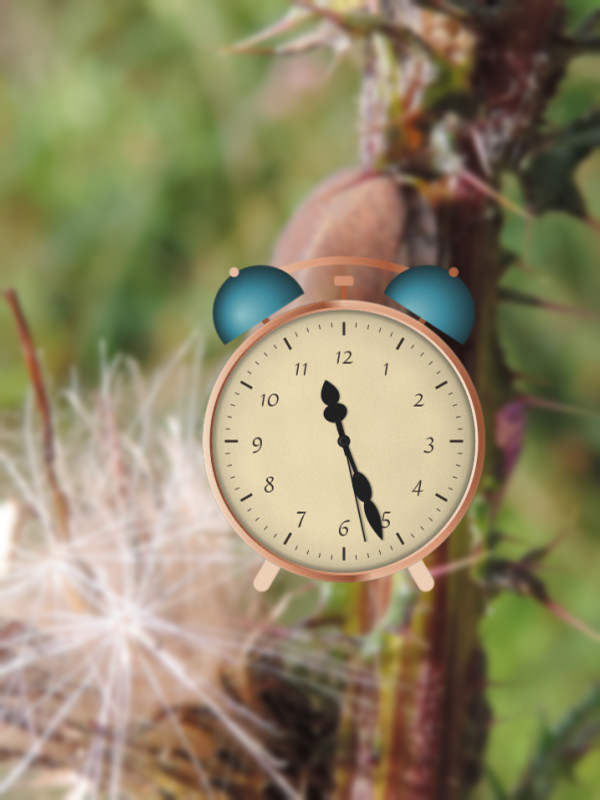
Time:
11:26:28
